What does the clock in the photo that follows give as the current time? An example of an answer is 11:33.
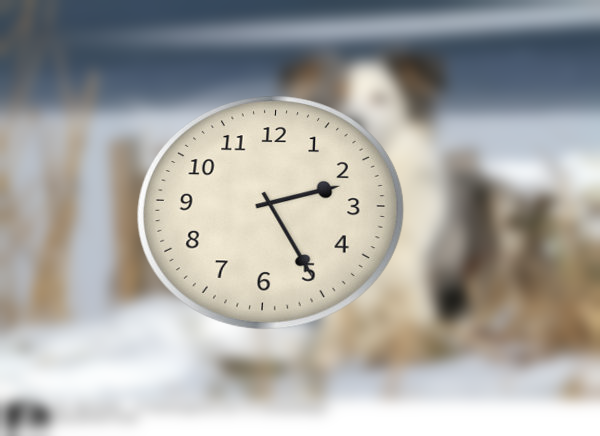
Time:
2:25
